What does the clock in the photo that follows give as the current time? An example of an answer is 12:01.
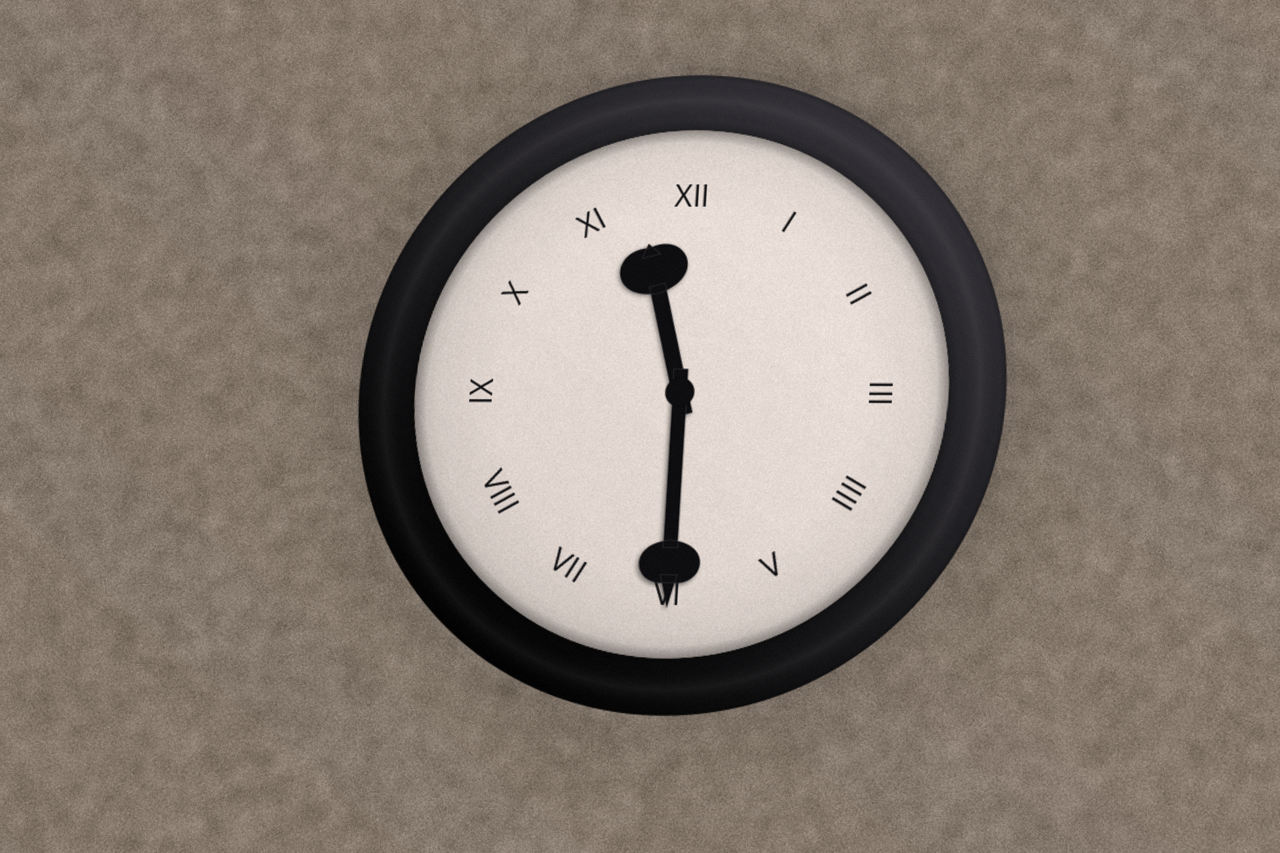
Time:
11:30
